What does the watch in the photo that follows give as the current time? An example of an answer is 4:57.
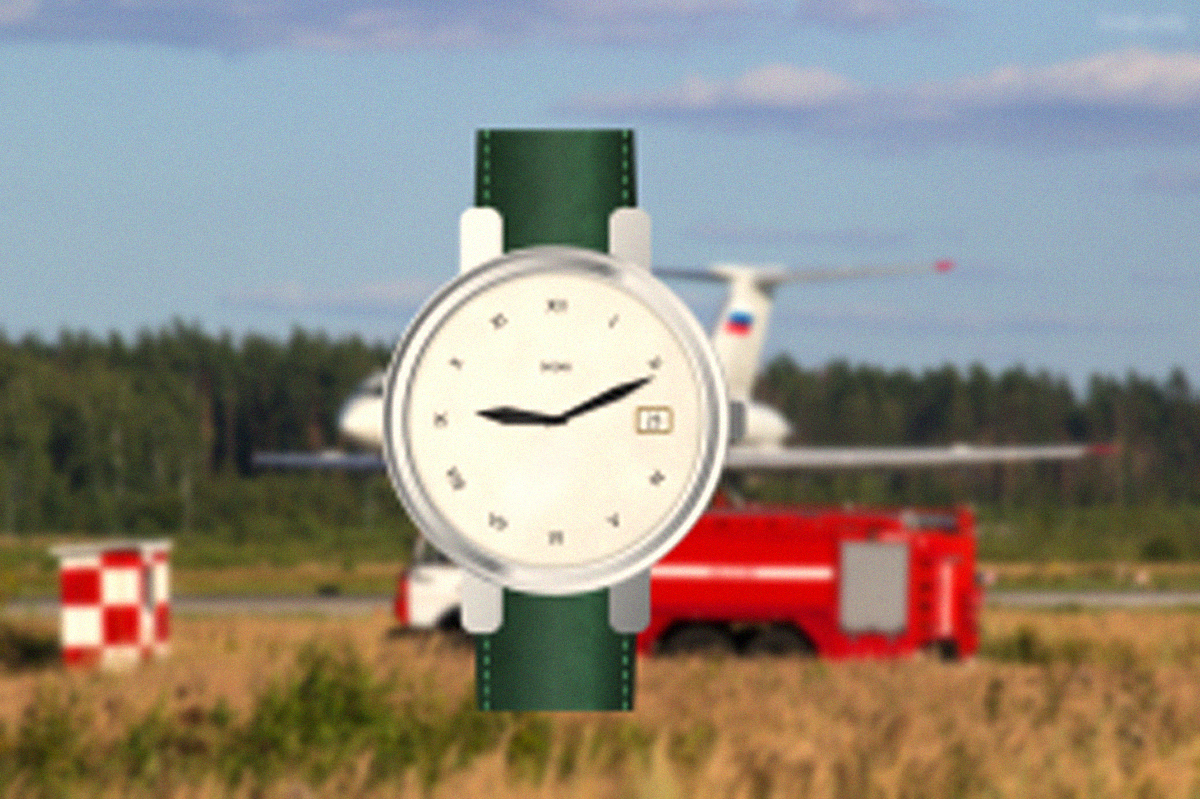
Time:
9:11
